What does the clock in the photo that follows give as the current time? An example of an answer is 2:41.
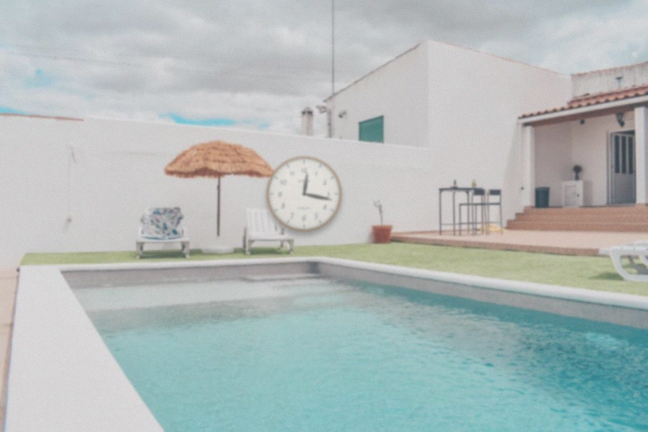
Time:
12:17
